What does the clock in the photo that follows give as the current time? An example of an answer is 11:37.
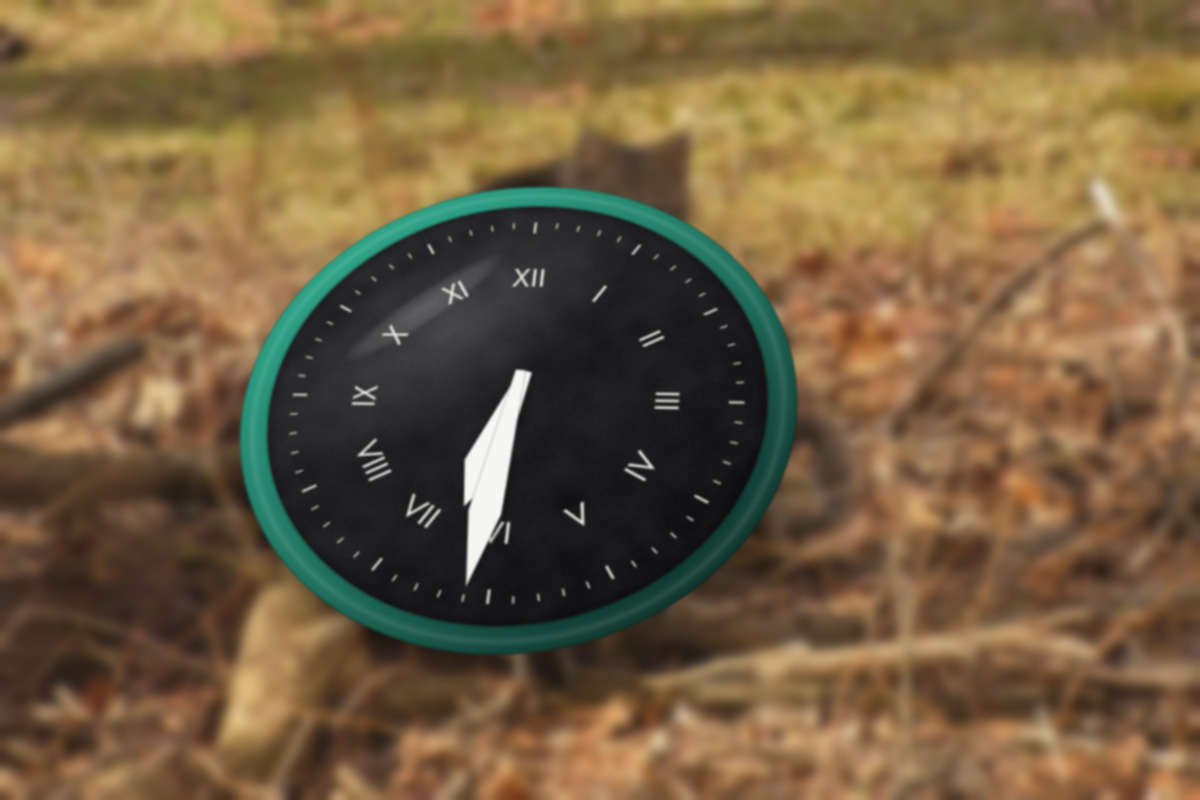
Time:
6:31
